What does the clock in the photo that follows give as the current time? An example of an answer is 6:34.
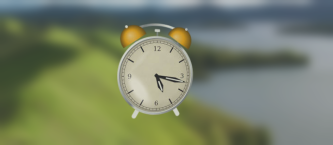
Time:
5:17
